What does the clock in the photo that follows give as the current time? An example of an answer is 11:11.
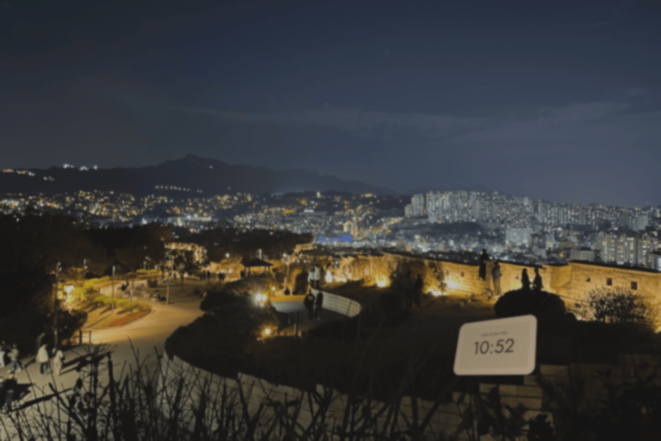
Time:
10:52
